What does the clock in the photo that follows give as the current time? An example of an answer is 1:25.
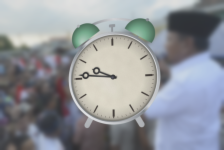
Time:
9:46
